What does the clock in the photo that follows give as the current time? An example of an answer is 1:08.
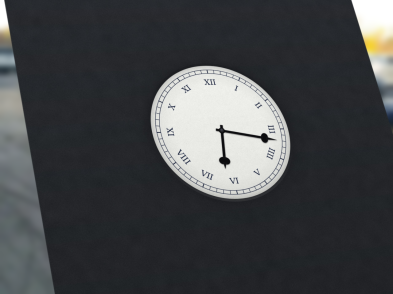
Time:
6:17
